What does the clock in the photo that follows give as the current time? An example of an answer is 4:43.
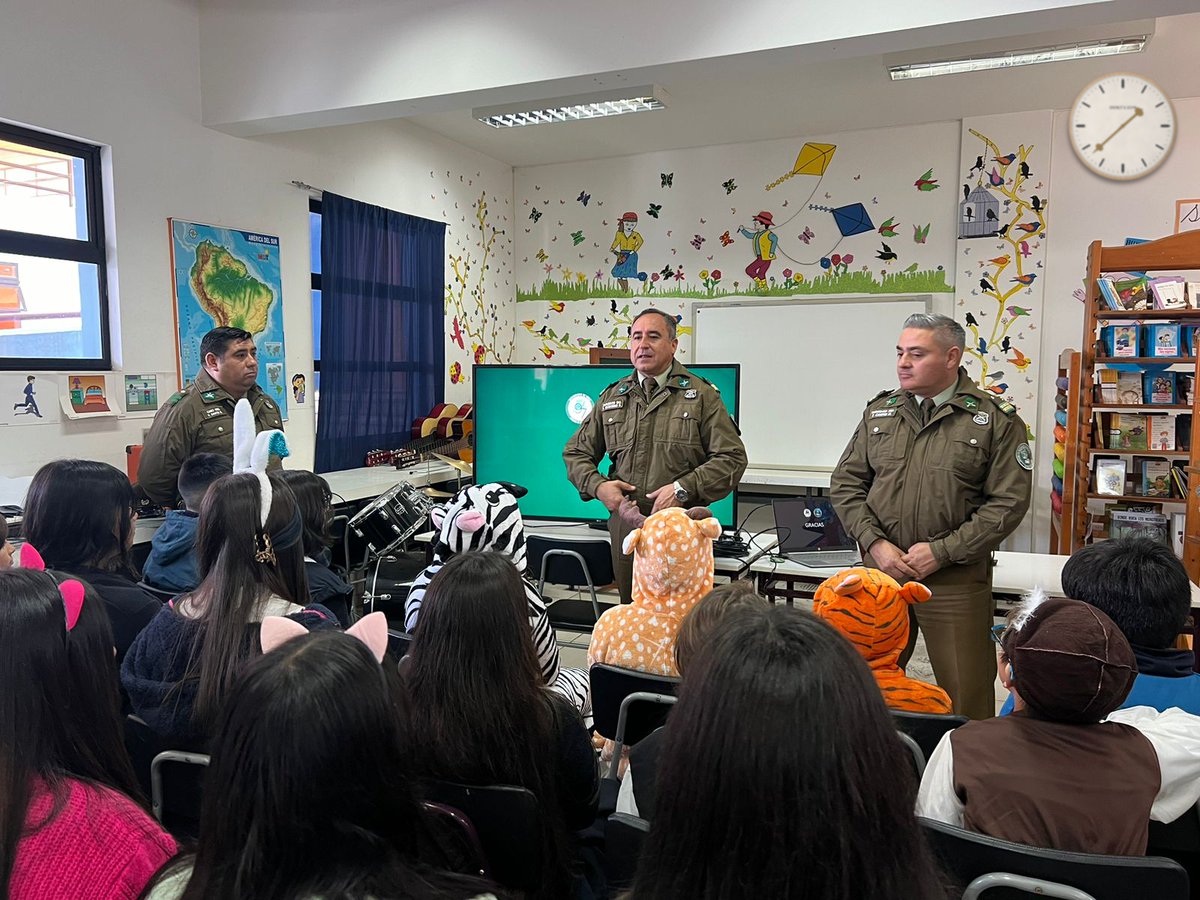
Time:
1:38
